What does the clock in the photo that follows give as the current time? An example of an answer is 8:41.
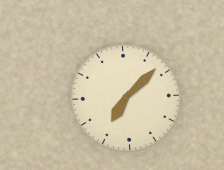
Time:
7:08
